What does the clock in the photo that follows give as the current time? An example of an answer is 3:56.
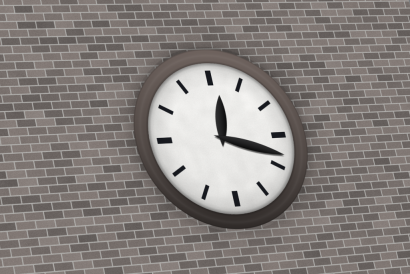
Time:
12:18
